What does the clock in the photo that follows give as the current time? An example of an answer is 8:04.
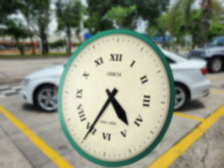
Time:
4:35
